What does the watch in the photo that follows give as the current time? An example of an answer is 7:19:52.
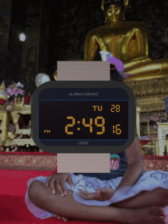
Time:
2:49:16
